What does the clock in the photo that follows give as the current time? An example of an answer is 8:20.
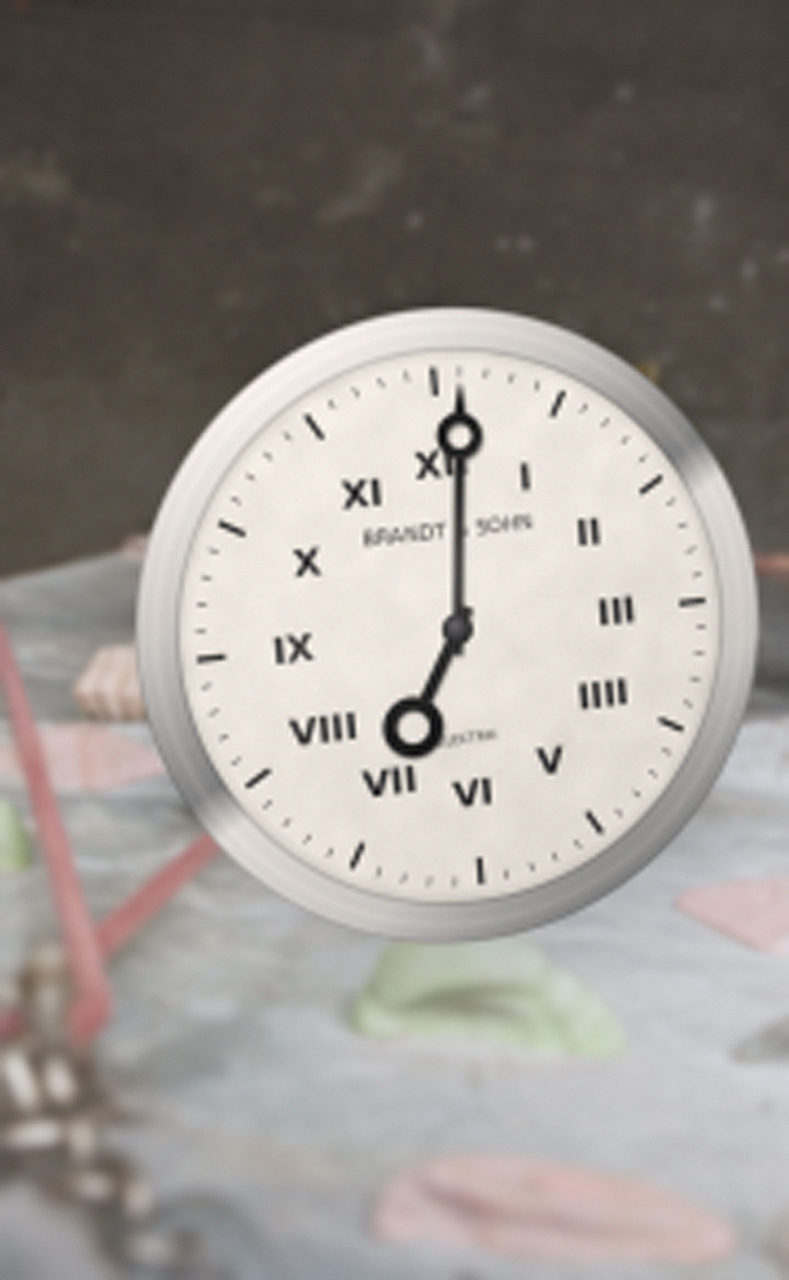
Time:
7:01
